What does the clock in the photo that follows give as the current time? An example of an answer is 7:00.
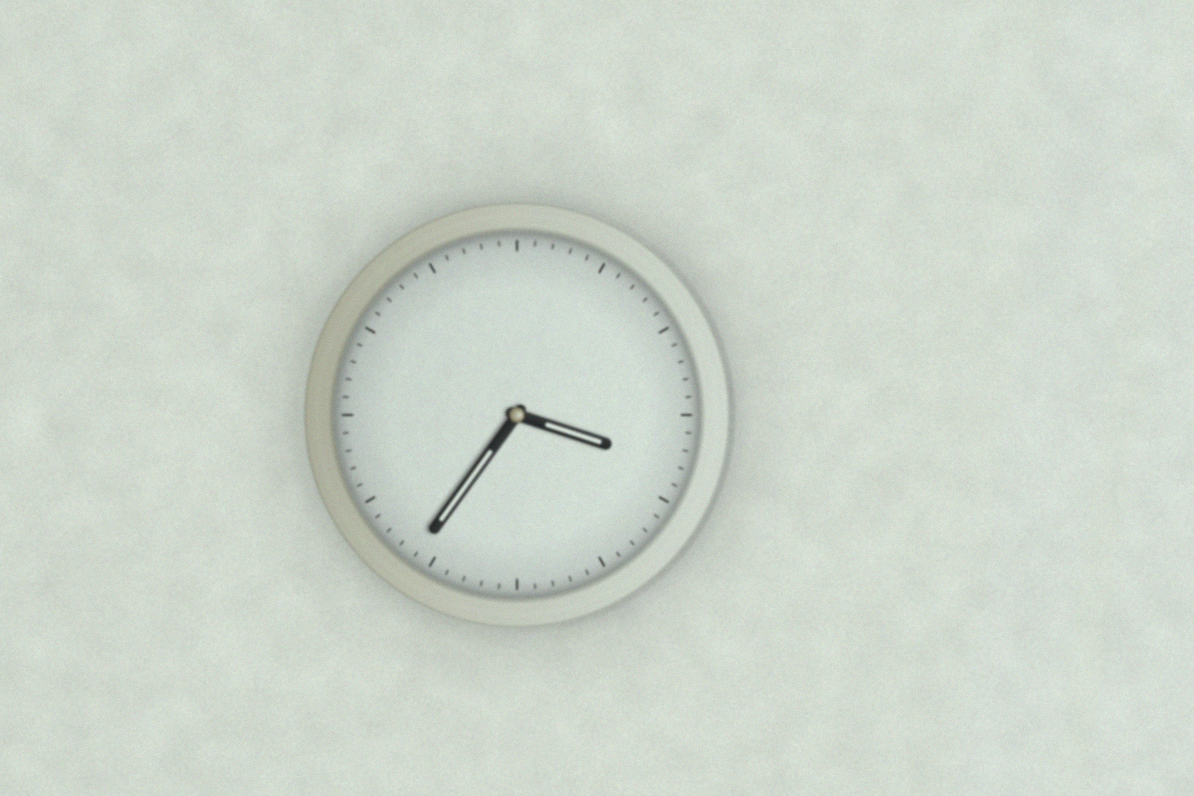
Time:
3:36
